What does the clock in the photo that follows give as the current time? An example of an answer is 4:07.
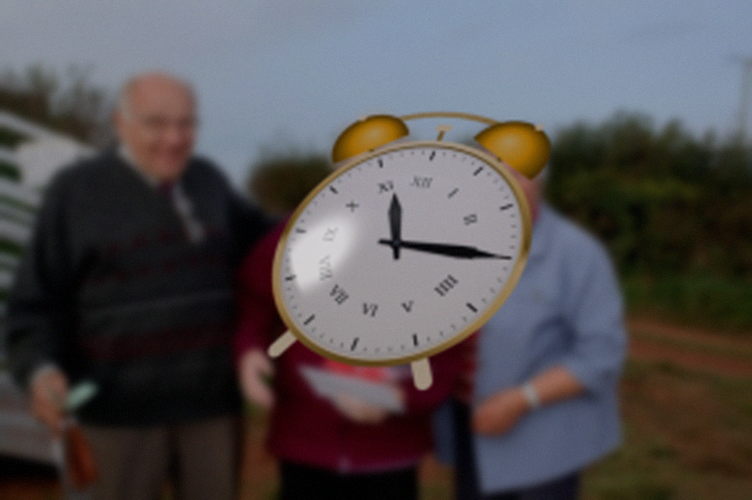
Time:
11:15
